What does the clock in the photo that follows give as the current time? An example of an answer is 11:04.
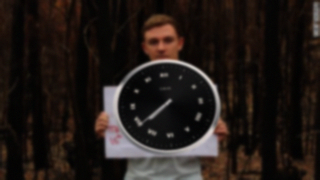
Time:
7:39
